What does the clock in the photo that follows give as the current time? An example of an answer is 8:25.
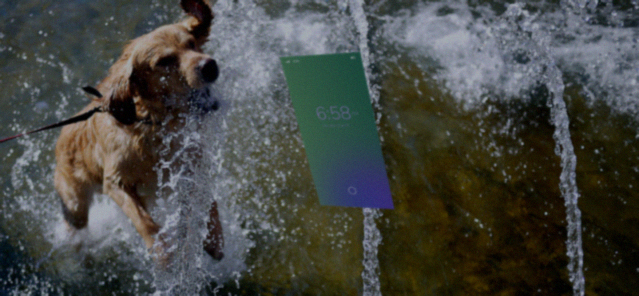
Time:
6:58
